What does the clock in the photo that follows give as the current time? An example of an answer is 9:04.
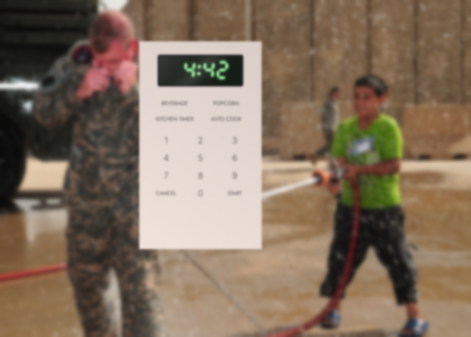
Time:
4:42
